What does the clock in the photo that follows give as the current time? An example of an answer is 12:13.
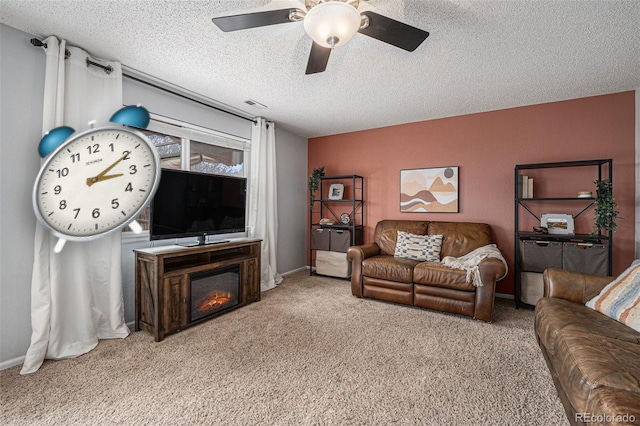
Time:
3:10
